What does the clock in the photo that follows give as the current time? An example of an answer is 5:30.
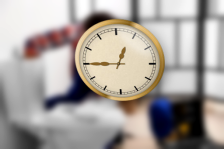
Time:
12:45
